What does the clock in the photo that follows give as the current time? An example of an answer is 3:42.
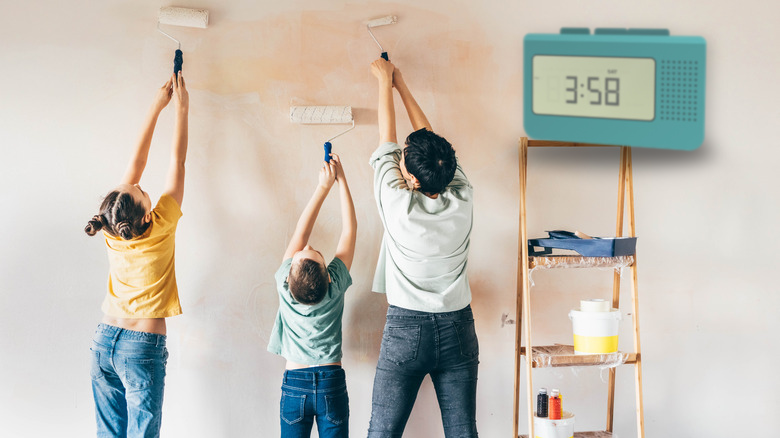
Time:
3:58
